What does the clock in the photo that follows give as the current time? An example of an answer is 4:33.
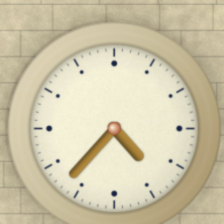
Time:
4:37
